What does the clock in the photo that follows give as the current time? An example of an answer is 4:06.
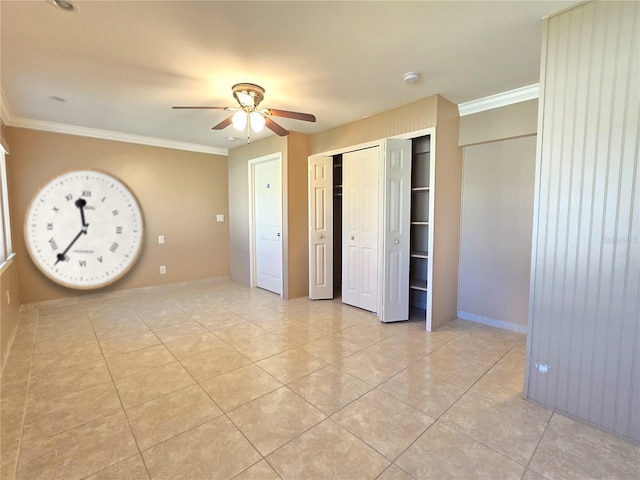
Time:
11:36
